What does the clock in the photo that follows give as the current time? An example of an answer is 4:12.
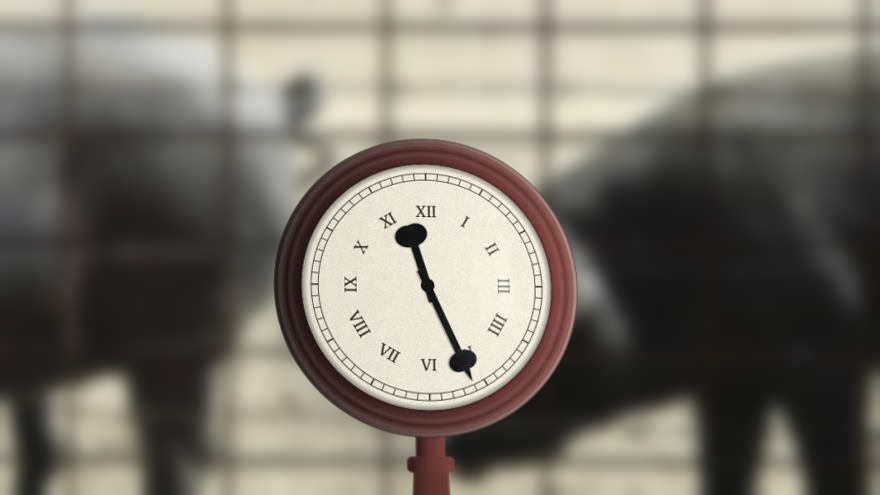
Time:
11:26
